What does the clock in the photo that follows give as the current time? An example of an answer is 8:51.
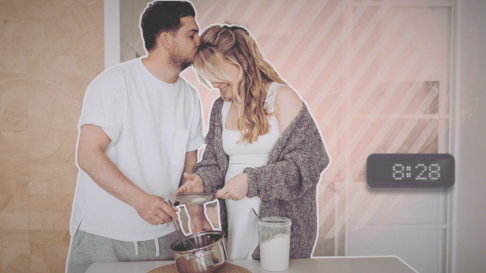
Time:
8:28
